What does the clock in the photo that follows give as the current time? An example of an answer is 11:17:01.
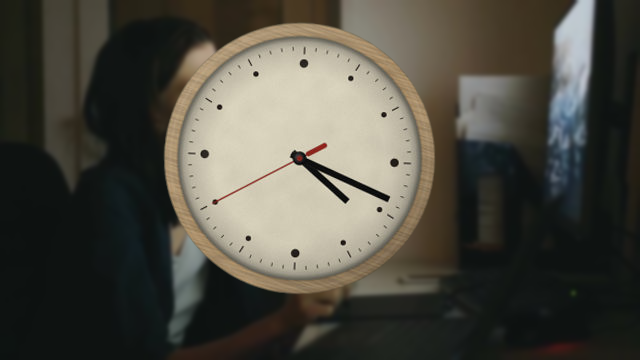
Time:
4:18:40
